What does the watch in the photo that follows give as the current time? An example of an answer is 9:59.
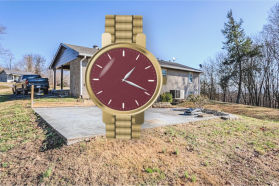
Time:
1:19
